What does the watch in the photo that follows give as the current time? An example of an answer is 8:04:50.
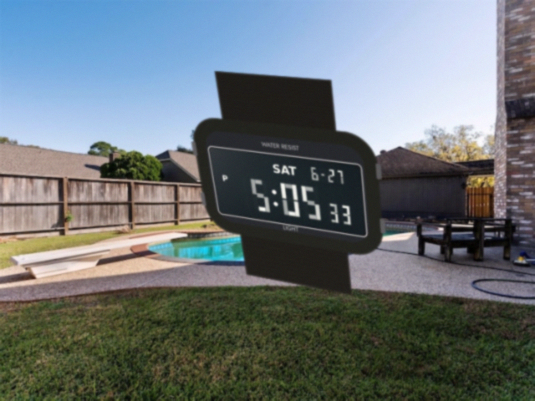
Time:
5:05:33
